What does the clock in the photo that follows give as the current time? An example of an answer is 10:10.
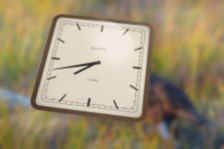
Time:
7:42
